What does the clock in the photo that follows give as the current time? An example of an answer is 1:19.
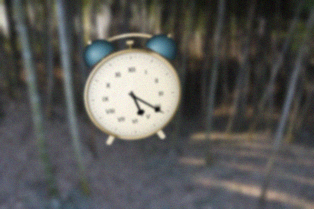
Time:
5:21
